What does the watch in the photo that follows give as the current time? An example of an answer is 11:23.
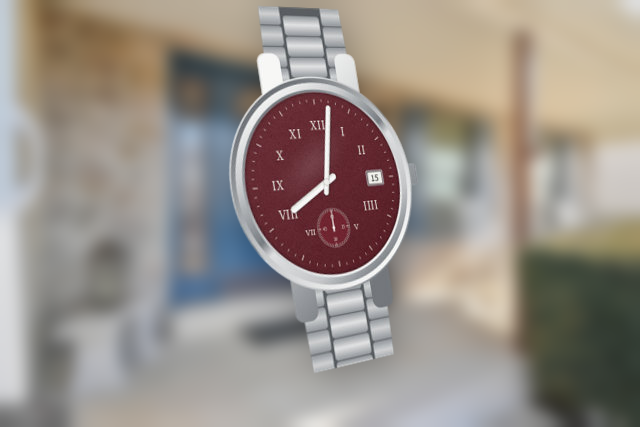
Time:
8:02
